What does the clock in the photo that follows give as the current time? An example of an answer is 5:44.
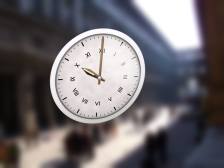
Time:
10:00
